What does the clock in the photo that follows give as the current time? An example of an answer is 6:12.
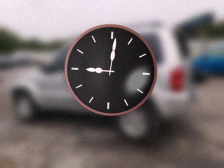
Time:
9:01
